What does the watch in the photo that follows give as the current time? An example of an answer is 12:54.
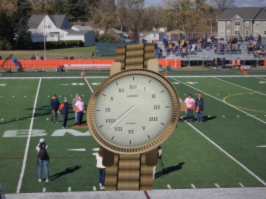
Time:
7:38
